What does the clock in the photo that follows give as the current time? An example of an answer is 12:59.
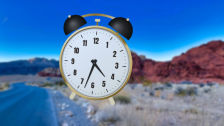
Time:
4:33
